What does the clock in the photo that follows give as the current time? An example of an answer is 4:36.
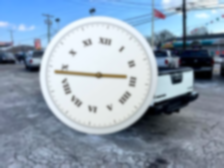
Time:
2:44
